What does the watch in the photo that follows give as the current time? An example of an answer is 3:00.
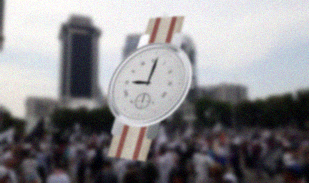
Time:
9:01
